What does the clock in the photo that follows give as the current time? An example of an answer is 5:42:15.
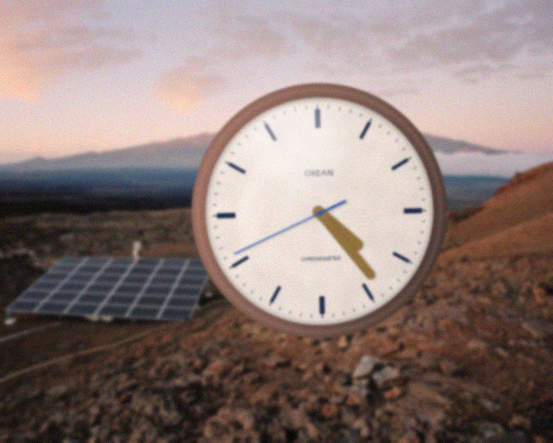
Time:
4:23:41
